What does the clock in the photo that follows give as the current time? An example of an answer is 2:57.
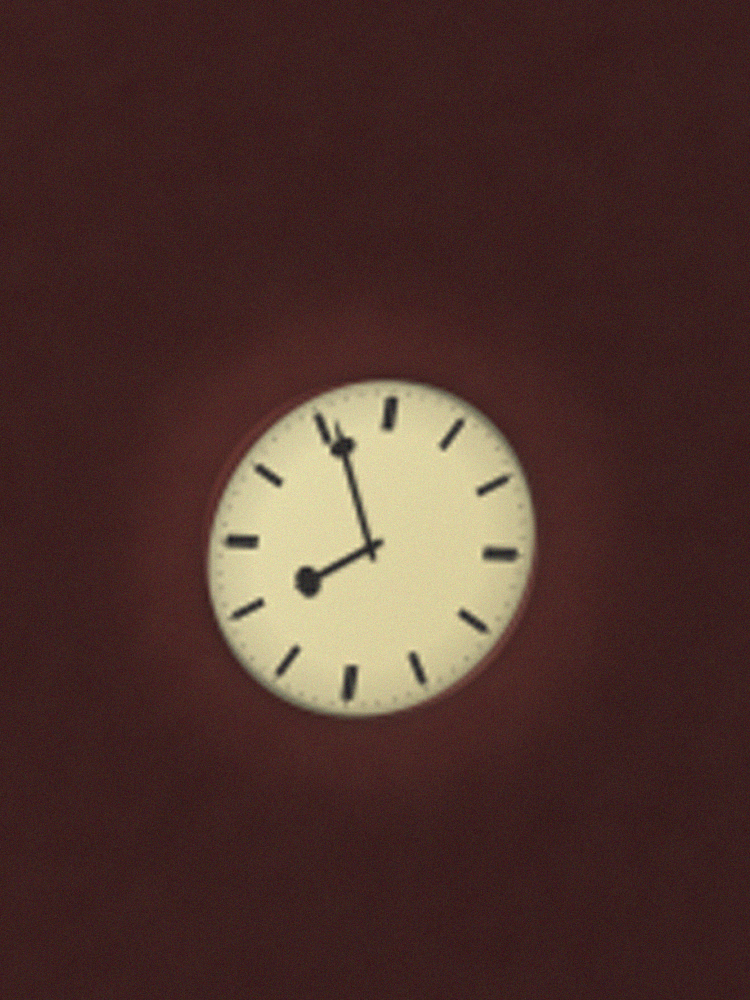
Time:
7:56
